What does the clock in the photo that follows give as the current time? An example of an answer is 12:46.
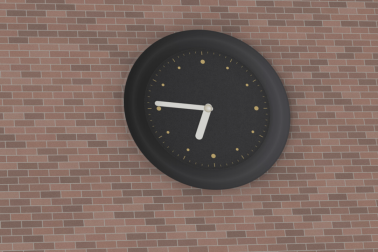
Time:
6:46
